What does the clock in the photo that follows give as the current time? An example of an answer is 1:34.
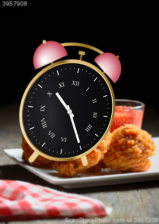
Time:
10:25
